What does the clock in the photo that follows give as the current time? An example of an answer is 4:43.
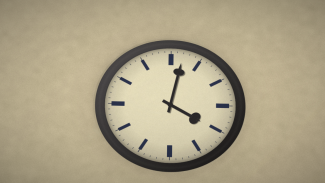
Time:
4:02
